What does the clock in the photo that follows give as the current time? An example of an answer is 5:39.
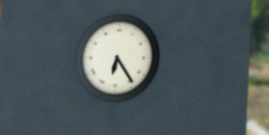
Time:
6:24
